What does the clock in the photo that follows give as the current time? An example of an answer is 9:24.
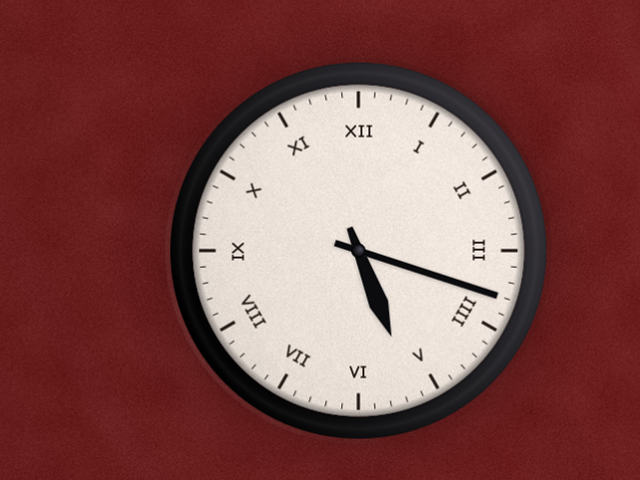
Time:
5:18
